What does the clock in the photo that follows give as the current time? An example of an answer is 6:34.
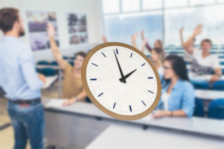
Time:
1:59
